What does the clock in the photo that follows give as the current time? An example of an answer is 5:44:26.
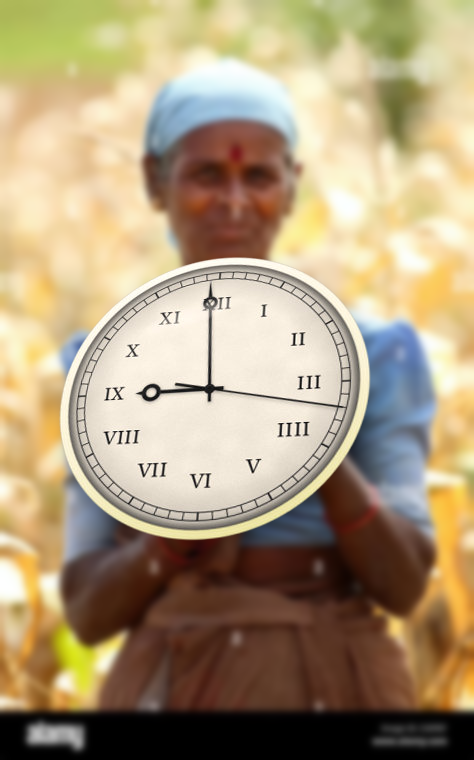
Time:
8:59:17
